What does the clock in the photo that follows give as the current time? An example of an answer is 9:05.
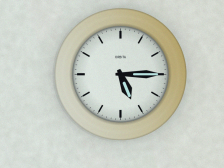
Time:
5:15
